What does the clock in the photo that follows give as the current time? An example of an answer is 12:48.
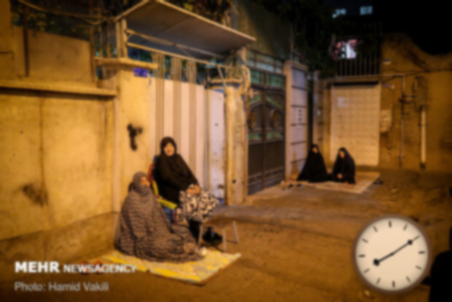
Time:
8:10
